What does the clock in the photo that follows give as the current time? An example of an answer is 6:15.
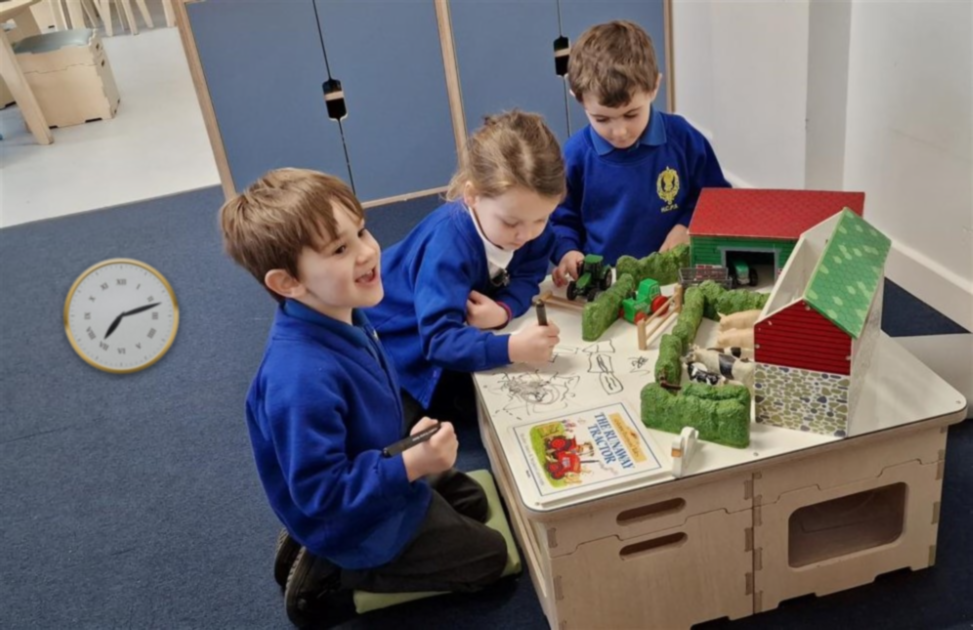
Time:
7:12
